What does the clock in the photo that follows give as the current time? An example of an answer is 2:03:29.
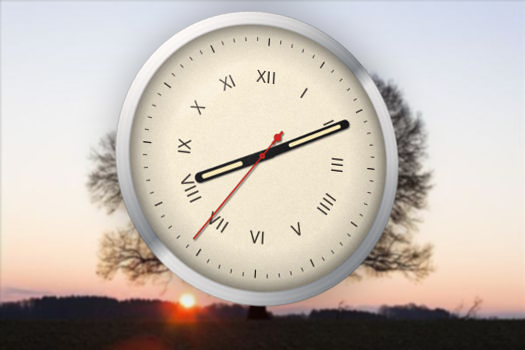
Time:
8:10:36
